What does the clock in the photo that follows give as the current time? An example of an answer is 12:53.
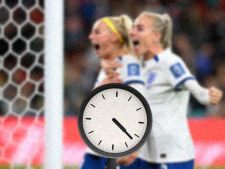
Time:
4:22
